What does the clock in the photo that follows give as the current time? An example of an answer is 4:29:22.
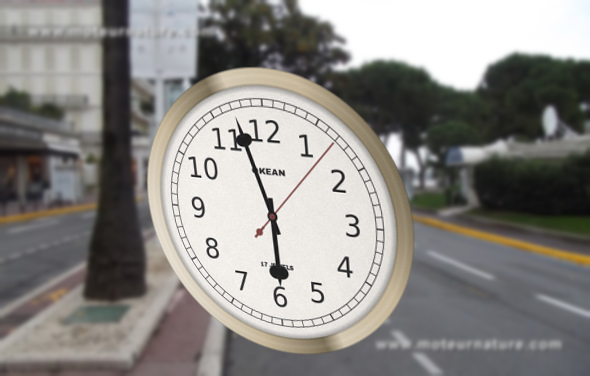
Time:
5:57:07
